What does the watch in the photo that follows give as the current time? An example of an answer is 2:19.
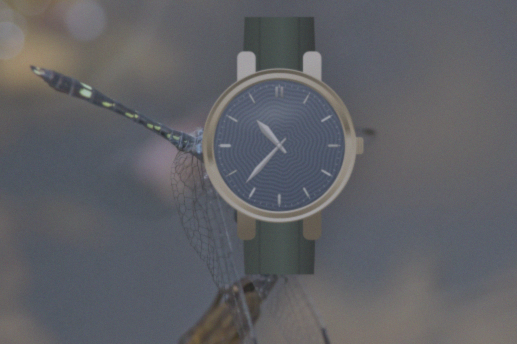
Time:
10:37
